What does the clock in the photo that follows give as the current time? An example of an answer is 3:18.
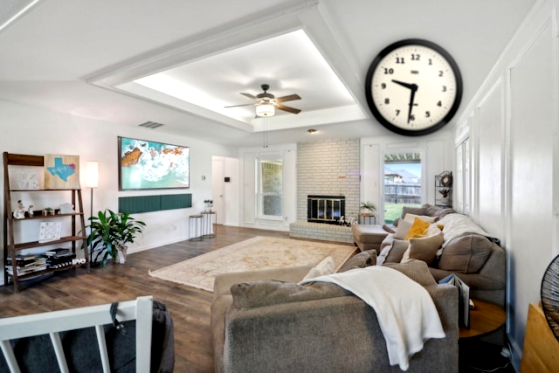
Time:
9:31
